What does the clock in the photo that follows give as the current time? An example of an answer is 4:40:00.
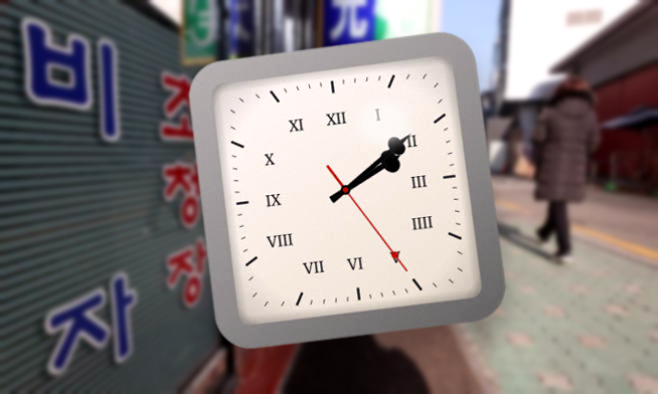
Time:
2:09:25
